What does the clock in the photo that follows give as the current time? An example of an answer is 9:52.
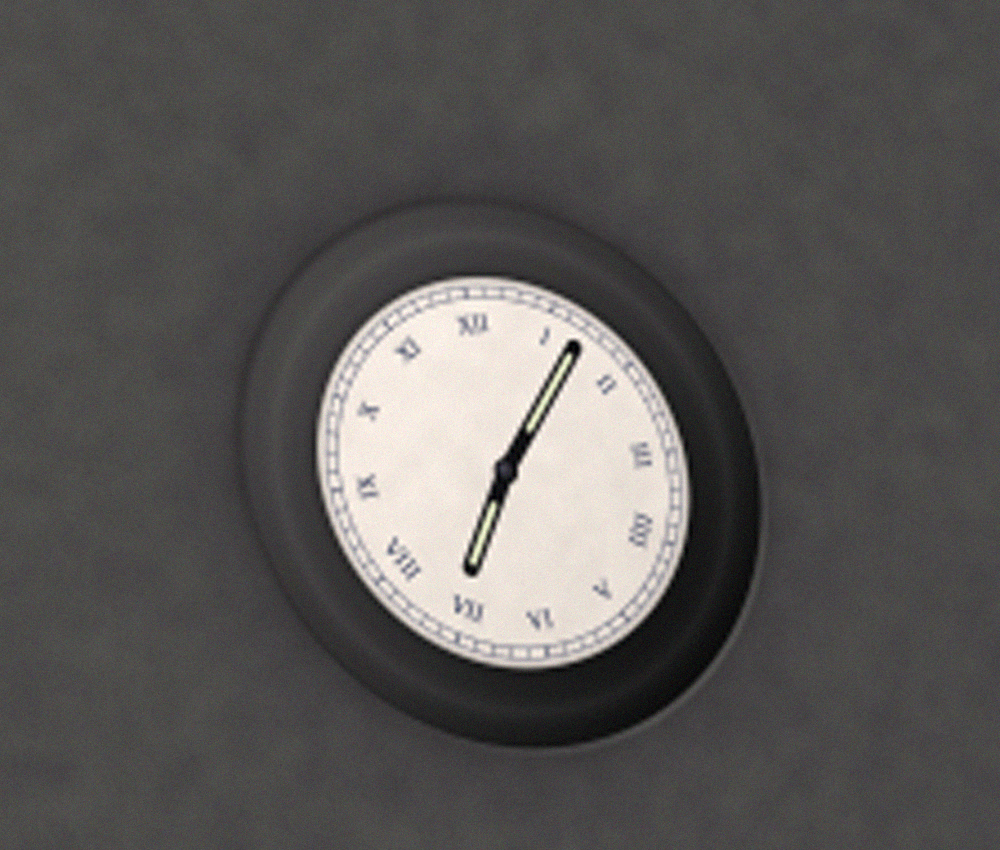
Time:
7:07
